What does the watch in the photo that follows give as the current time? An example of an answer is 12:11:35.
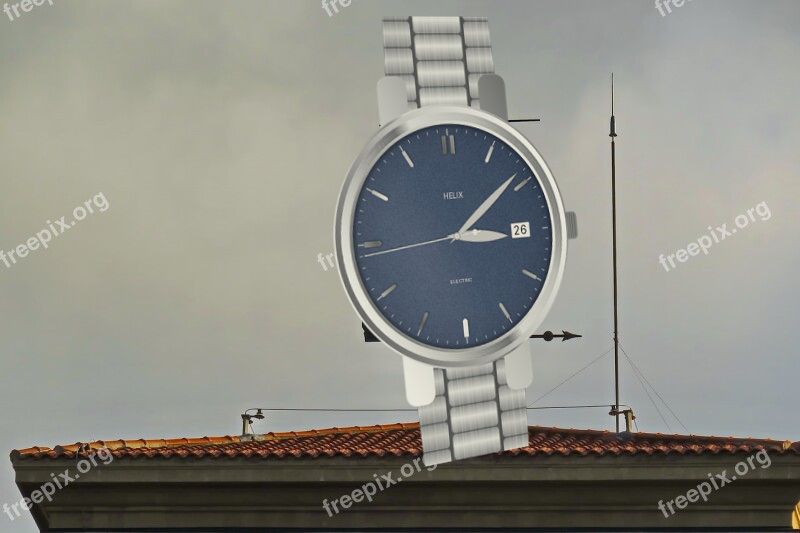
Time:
3:08:44
